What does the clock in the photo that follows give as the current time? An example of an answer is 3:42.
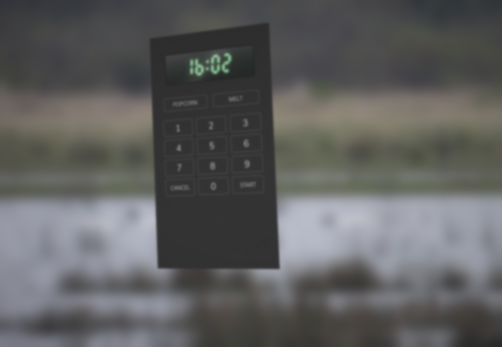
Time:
16:02
